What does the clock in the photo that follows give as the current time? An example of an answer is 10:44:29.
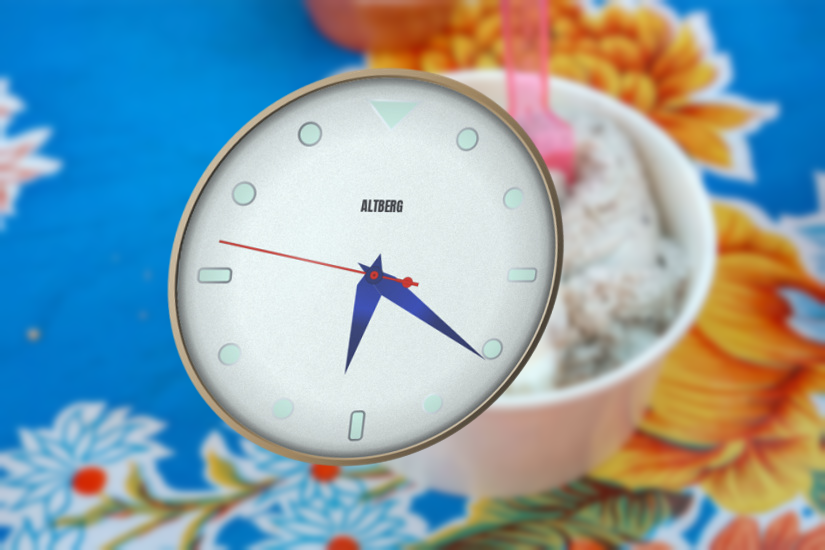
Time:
6:20:47
